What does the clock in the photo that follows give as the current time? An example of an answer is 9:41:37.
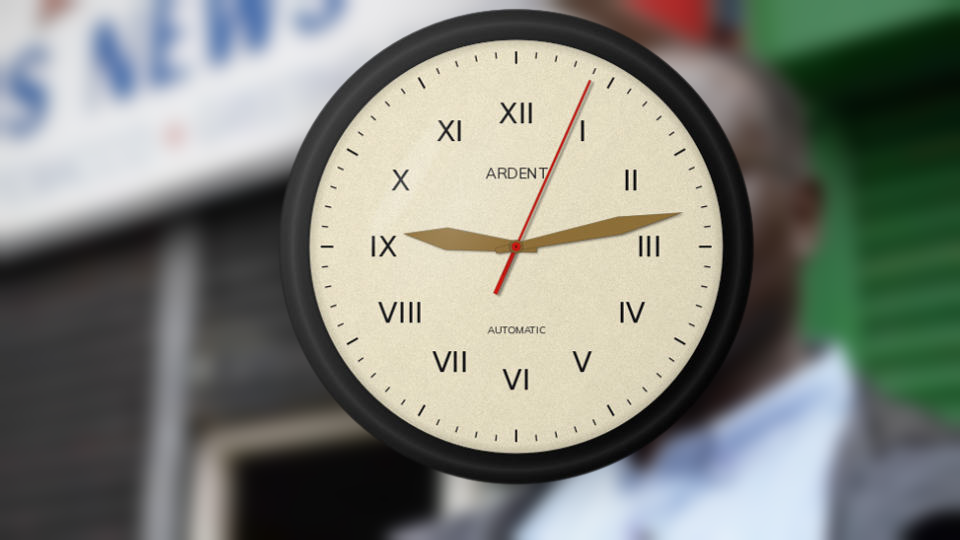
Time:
9:13:04
